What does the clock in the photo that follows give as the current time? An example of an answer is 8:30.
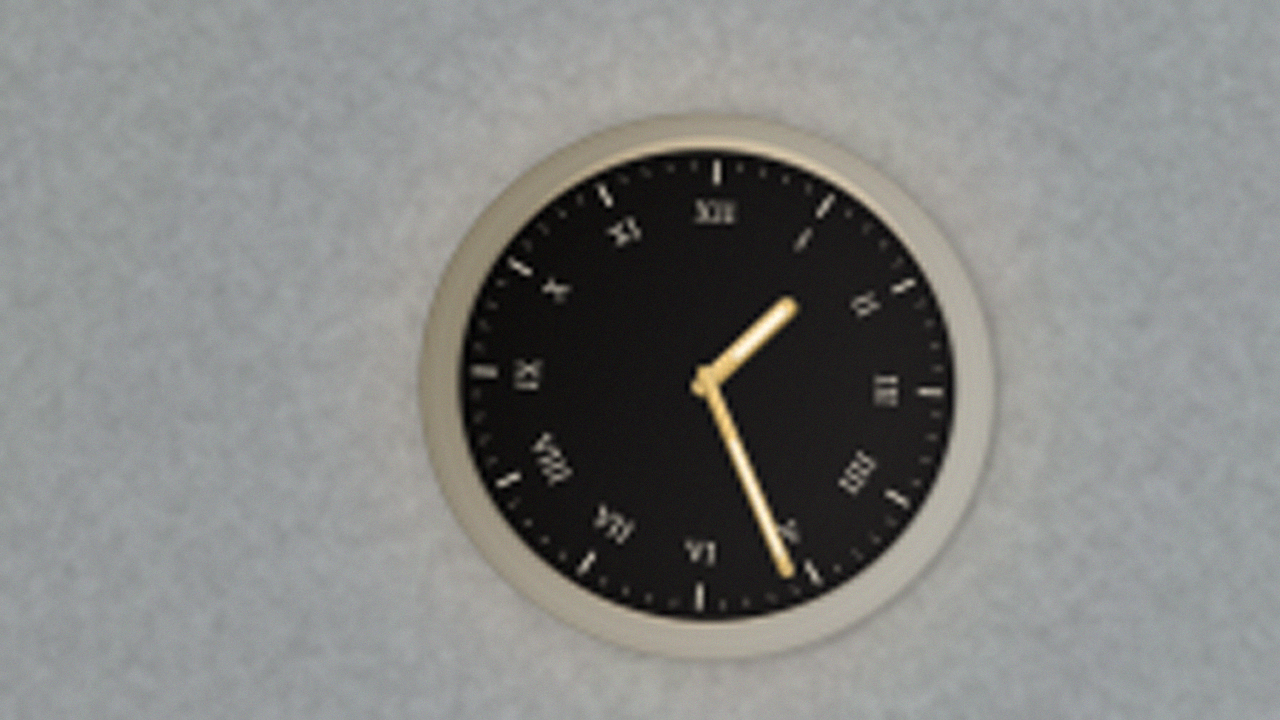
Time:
1:26
